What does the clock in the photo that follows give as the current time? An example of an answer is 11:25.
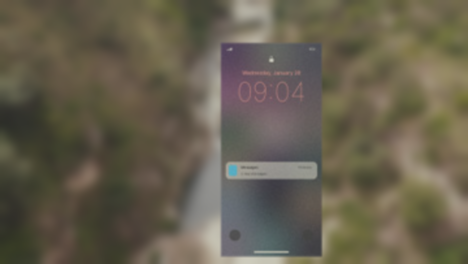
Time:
9:04
